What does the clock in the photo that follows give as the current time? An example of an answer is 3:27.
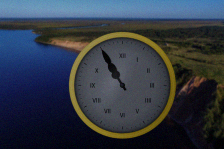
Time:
10:55
